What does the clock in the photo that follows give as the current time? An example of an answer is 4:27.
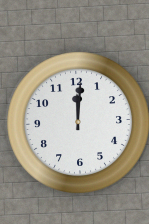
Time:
12:01
